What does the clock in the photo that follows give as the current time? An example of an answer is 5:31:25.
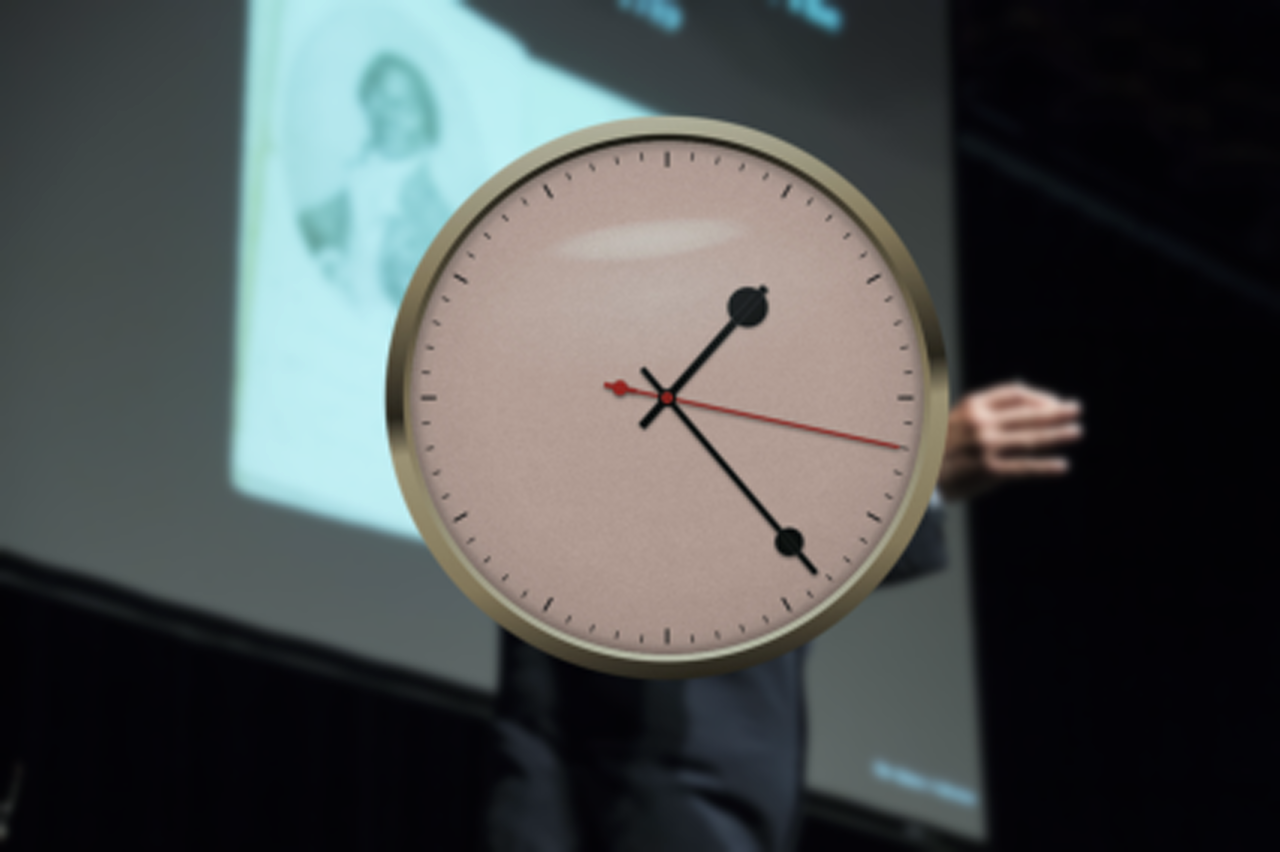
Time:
1:23:17
